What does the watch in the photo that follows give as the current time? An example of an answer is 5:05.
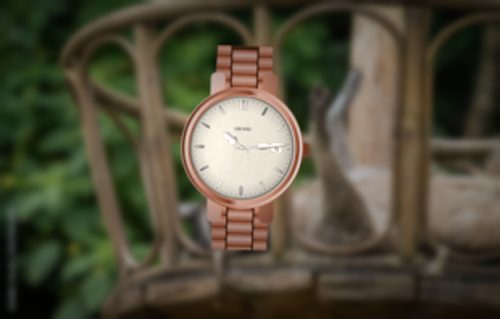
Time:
10:14
